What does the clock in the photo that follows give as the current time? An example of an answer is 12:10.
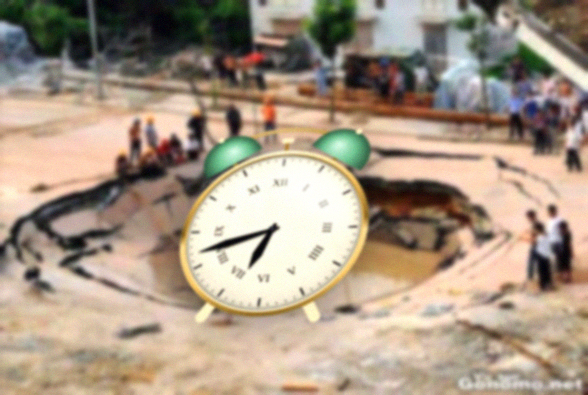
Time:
6:42
